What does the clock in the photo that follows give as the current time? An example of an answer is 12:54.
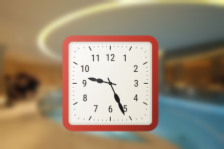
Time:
9:26
